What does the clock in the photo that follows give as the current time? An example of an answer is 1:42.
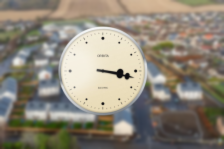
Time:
3:17
